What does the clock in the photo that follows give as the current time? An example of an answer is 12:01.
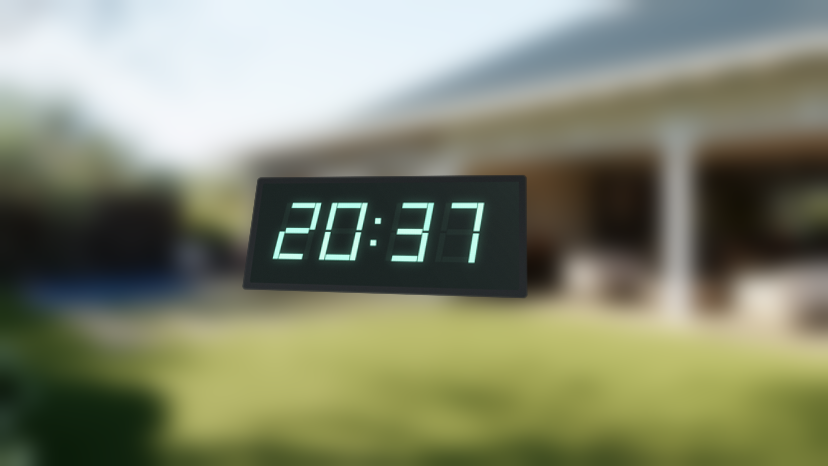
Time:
20:37
